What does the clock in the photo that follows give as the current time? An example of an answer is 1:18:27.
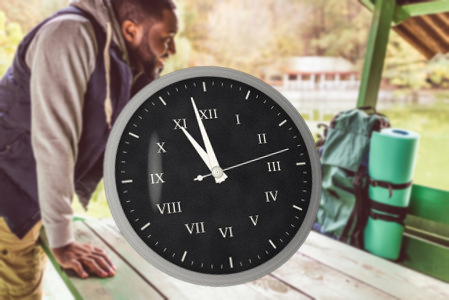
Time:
10:58:13
